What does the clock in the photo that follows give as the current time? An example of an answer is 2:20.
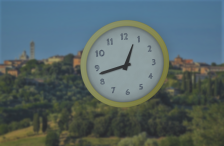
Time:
12:43
